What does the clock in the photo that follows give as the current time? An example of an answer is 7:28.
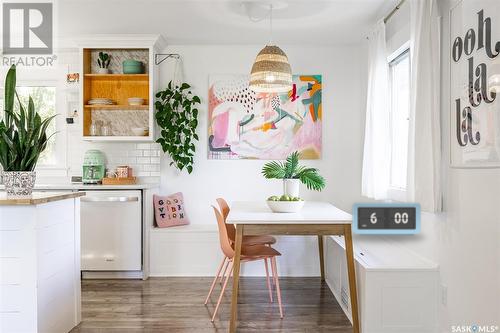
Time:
6:00
